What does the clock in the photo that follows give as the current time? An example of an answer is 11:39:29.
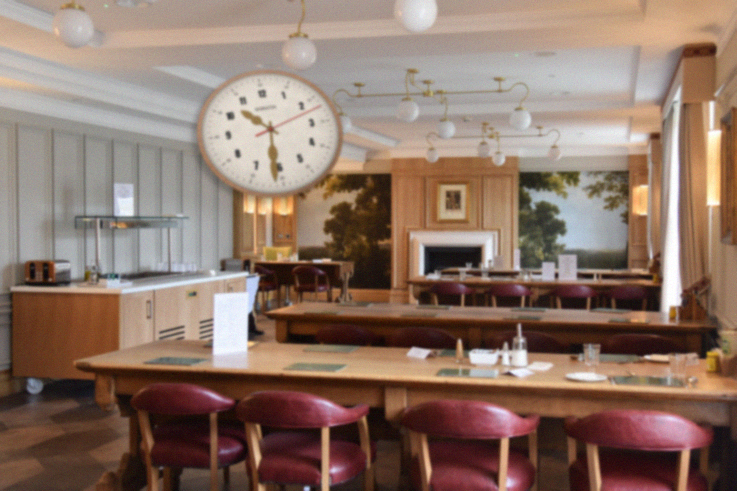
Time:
10:31:12
